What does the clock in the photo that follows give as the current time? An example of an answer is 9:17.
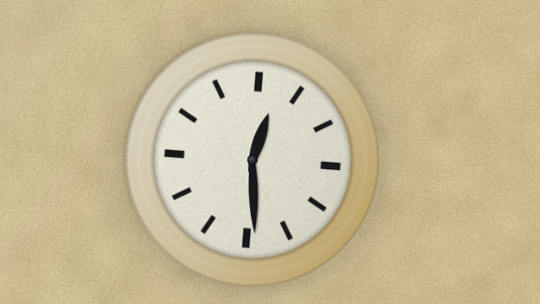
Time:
12:29
